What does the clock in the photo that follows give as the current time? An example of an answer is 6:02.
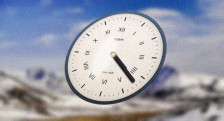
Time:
4:22
